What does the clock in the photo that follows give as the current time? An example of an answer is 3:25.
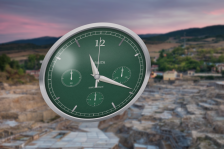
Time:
11:19
